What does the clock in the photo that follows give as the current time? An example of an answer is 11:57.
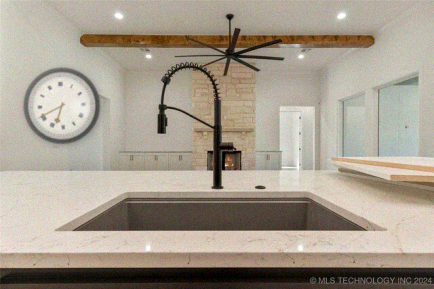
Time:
6:41
